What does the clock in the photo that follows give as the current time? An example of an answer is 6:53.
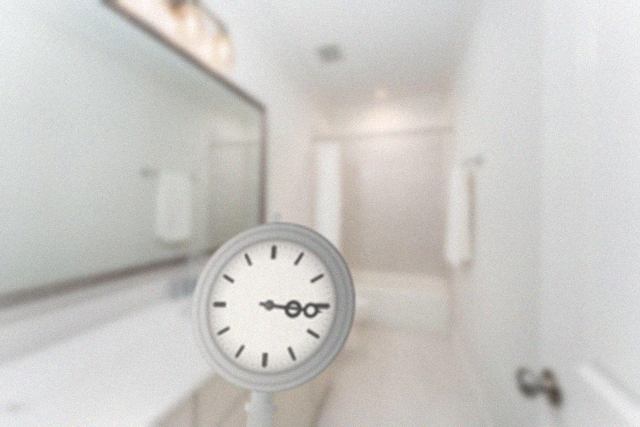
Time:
3:16
